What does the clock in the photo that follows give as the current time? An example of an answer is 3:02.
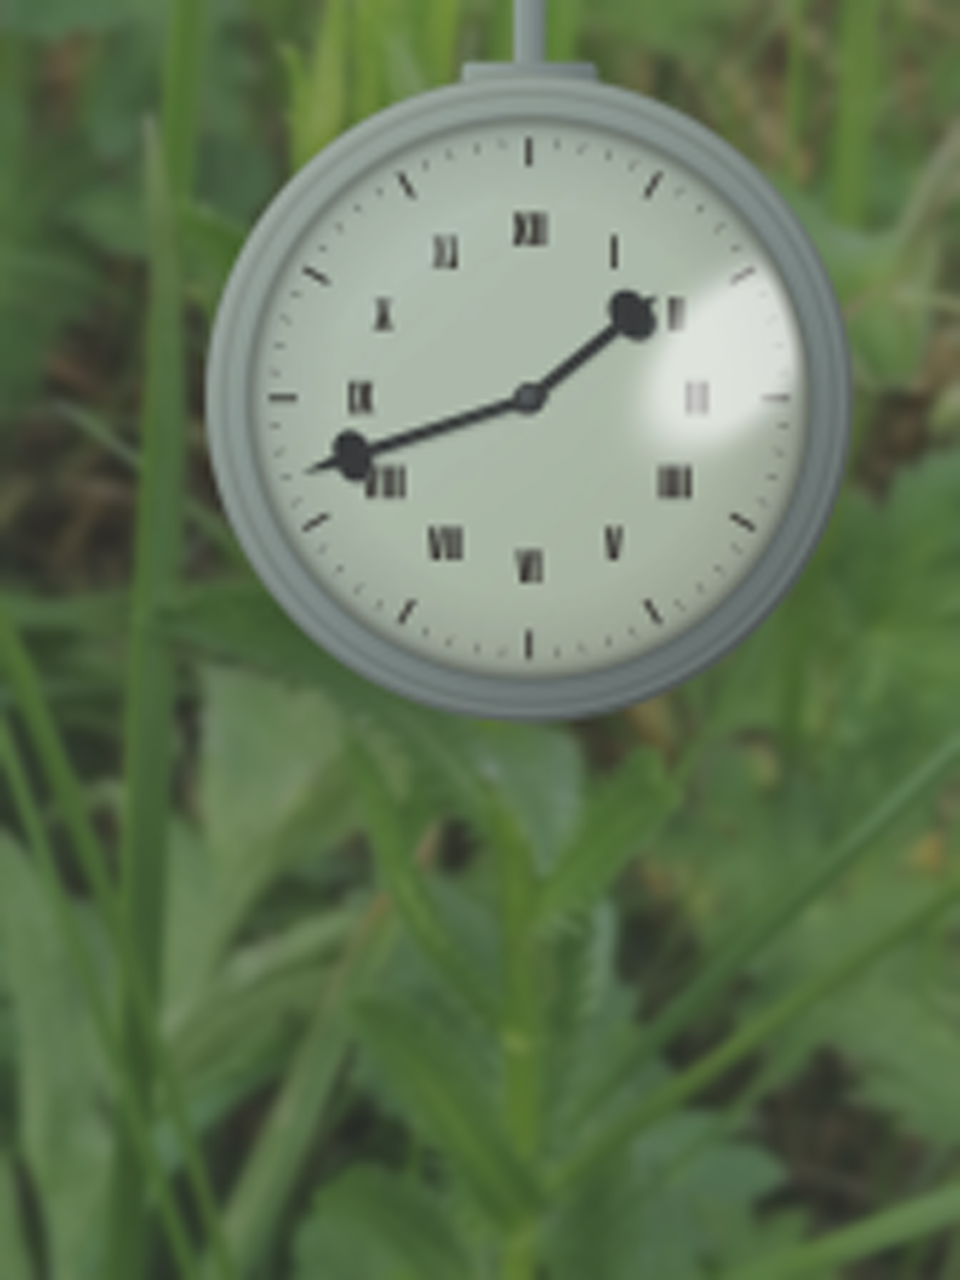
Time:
1:42
